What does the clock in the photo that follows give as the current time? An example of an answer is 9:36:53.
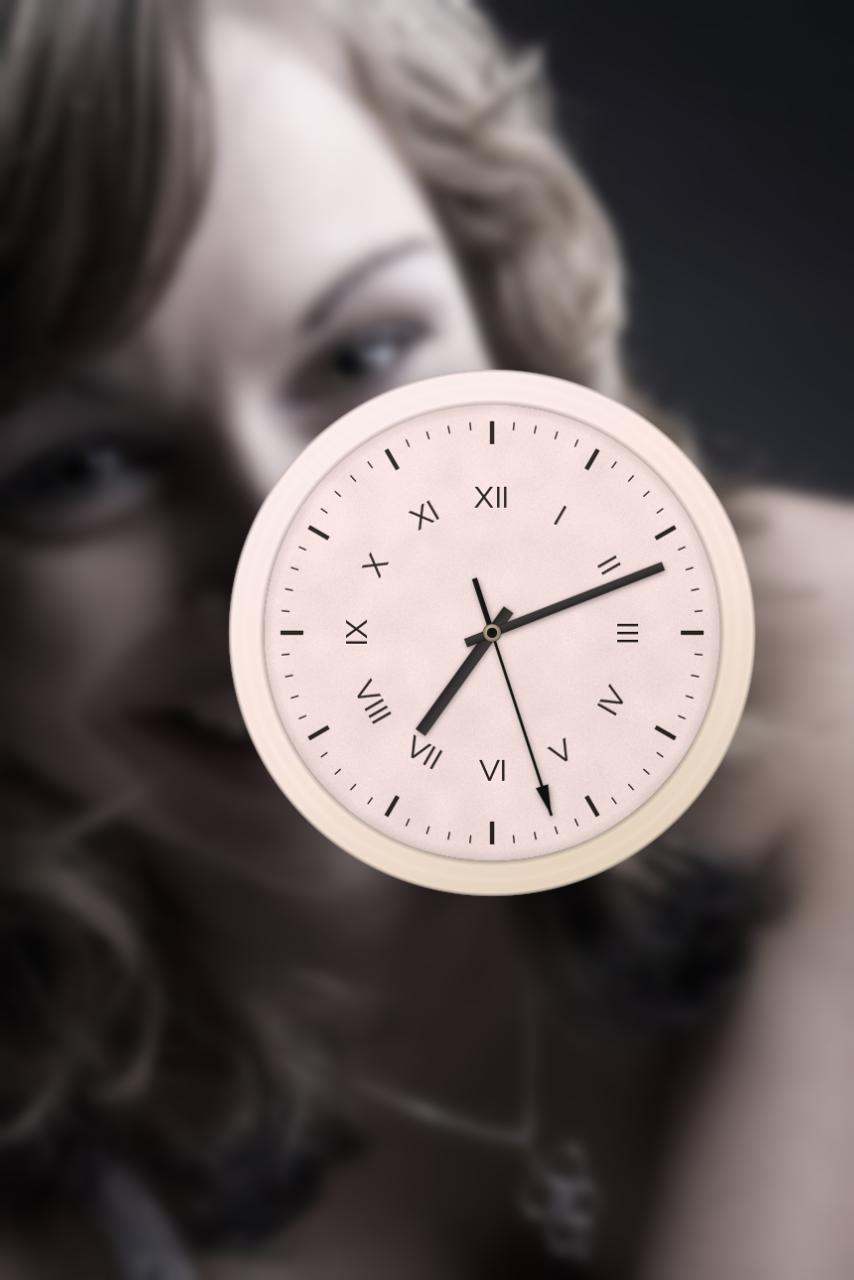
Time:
7:11:27
